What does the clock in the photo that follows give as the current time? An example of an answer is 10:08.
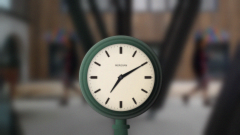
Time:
7:10
